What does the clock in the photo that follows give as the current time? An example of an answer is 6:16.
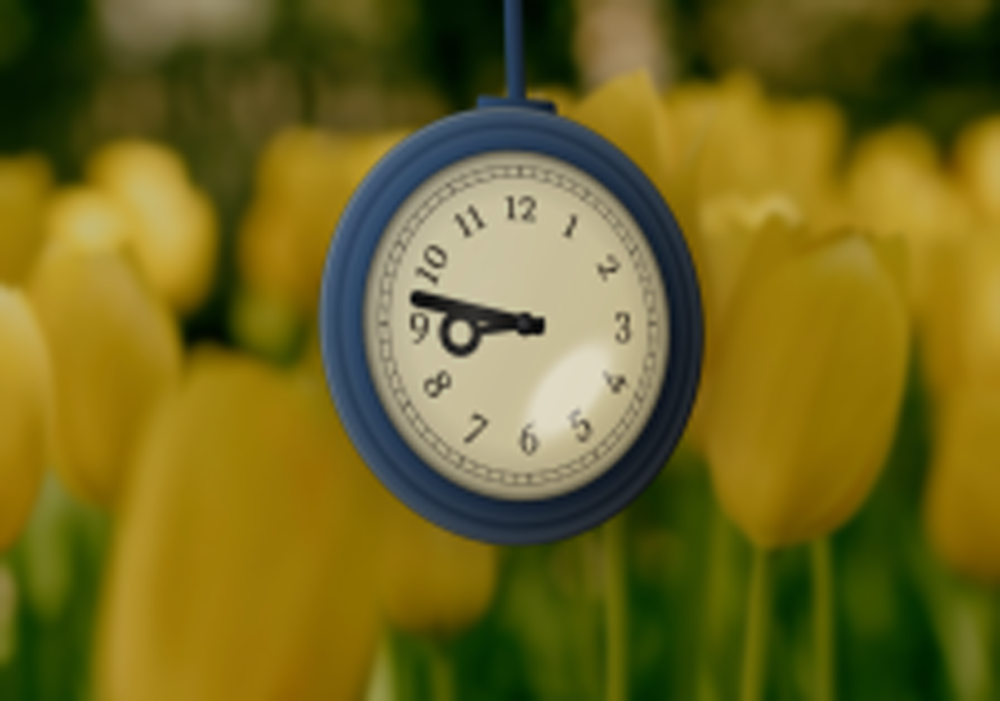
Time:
8:47
